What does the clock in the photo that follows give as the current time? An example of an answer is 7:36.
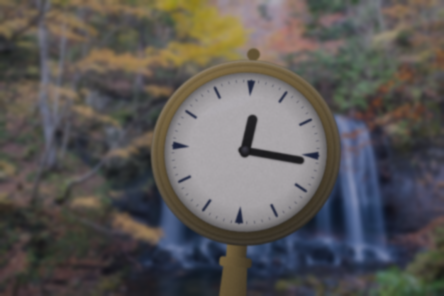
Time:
12:16
